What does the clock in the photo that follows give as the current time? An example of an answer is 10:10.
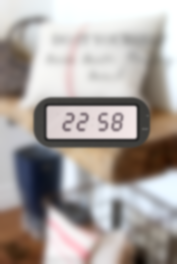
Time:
22:58
